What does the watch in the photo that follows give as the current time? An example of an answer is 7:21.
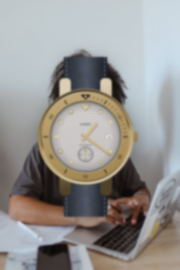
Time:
1:21
